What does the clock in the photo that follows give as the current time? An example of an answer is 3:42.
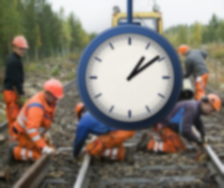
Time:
1:09
